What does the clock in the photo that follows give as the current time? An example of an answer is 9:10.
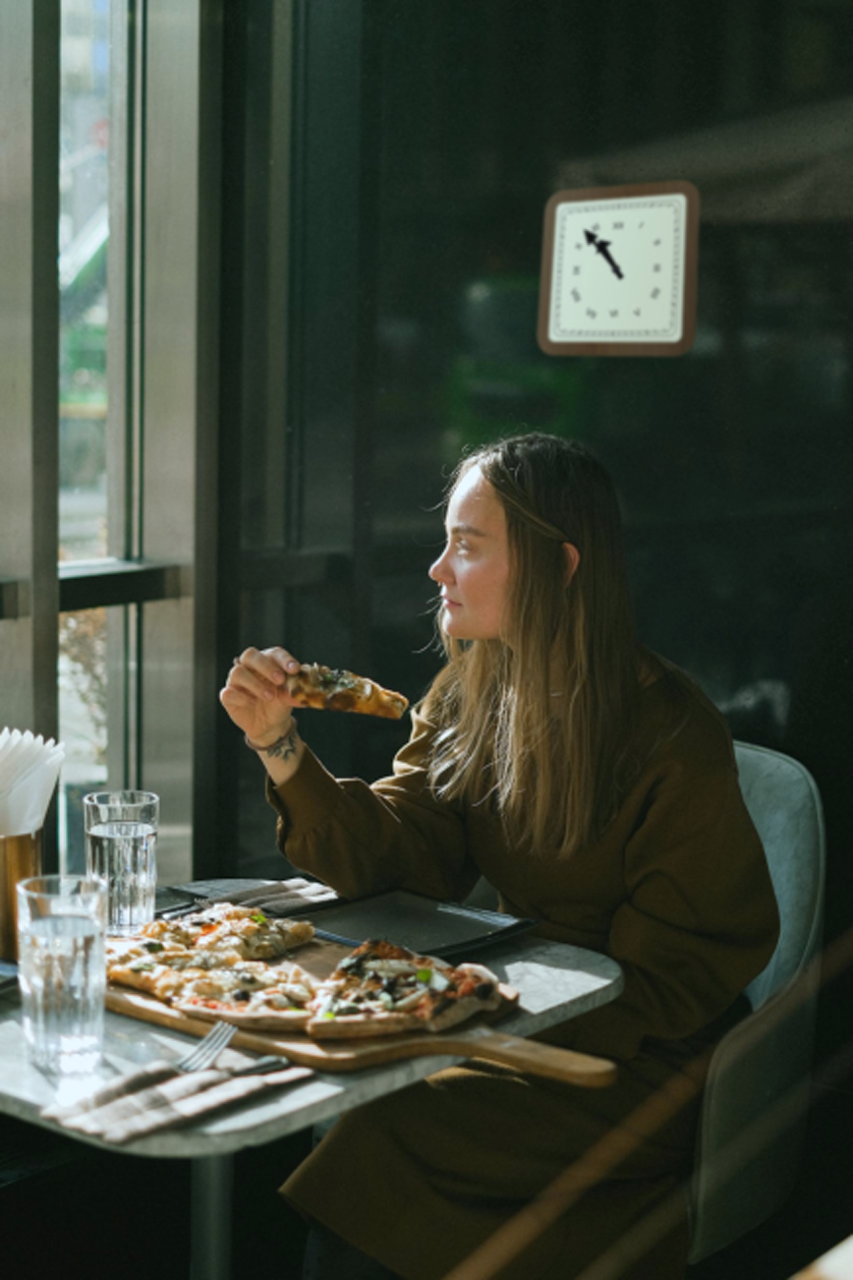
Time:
10:53
